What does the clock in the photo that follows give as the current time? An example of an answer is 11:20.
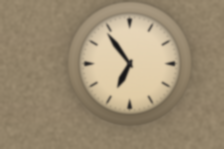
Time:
6:54
